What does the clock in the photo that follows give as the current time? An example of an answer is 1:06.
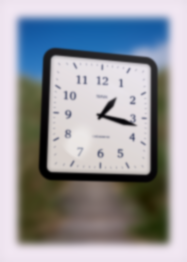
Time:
1:17
